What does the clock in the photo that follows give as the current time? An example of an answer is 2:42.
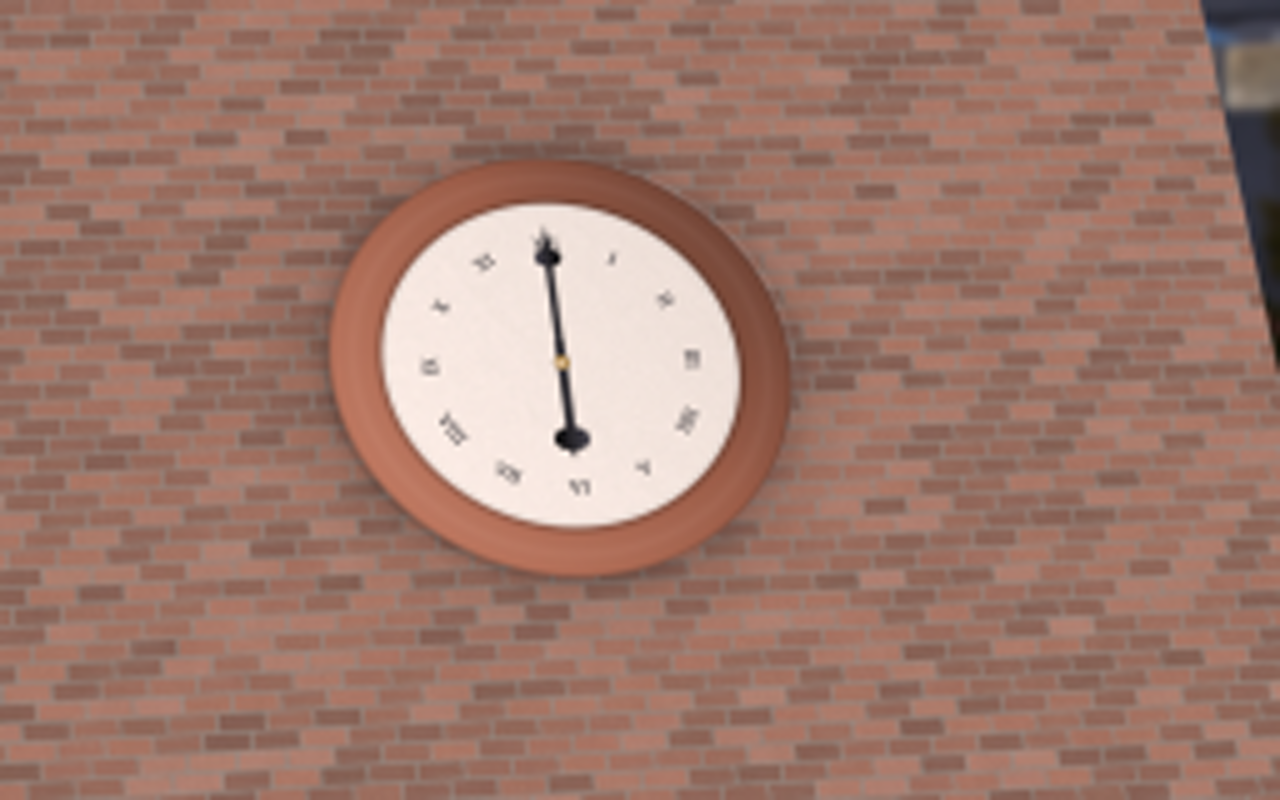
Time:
6:00
